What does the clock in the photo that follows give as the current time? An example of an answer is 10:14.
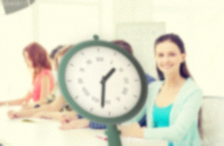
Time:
1:32
